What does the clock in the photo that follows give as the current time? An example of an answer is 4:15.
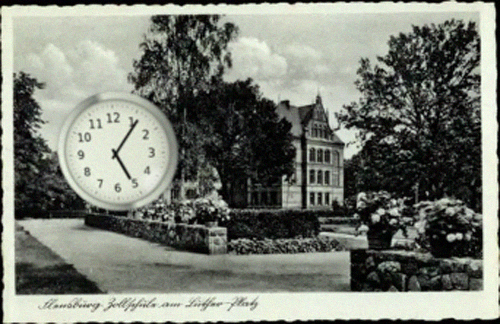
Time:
5:06
